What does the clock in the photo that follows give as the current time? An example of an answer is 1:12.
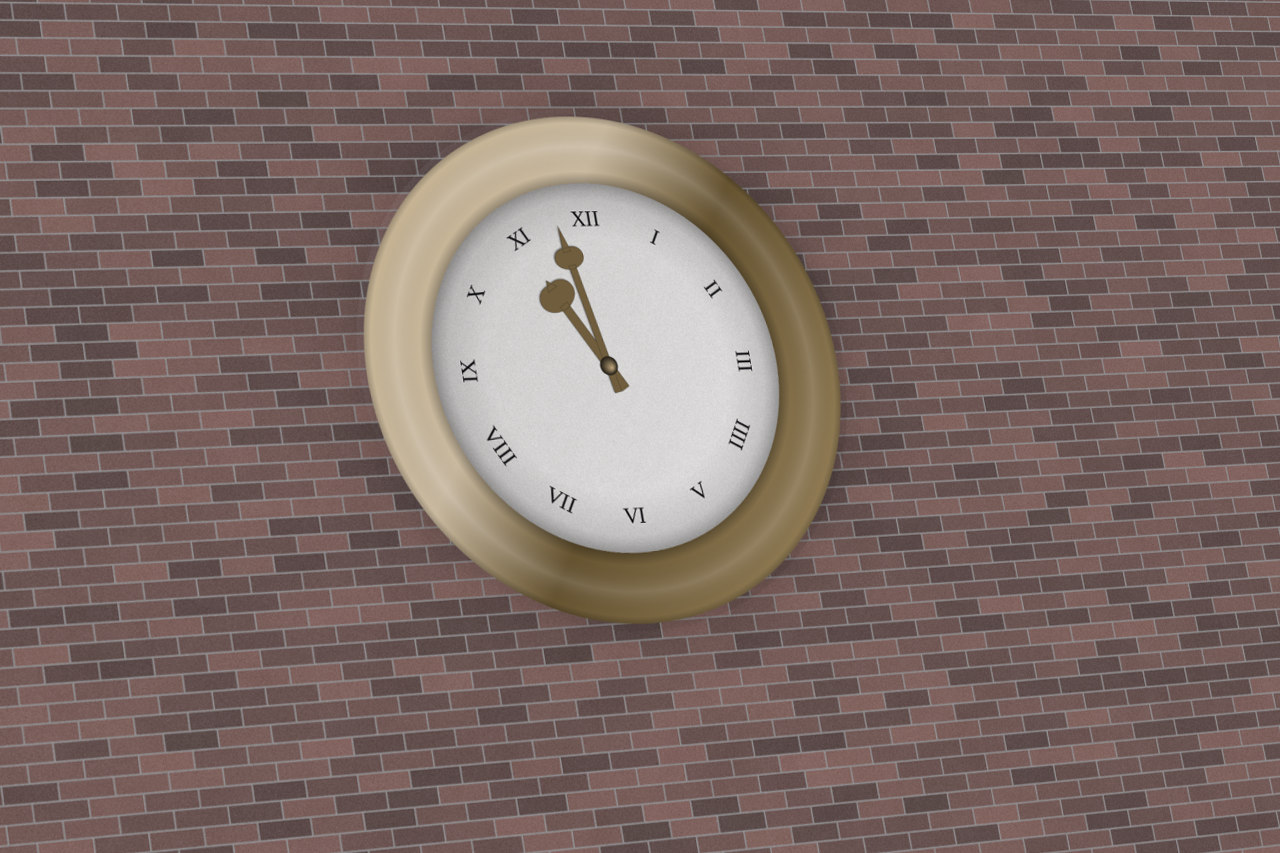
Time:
10:58
